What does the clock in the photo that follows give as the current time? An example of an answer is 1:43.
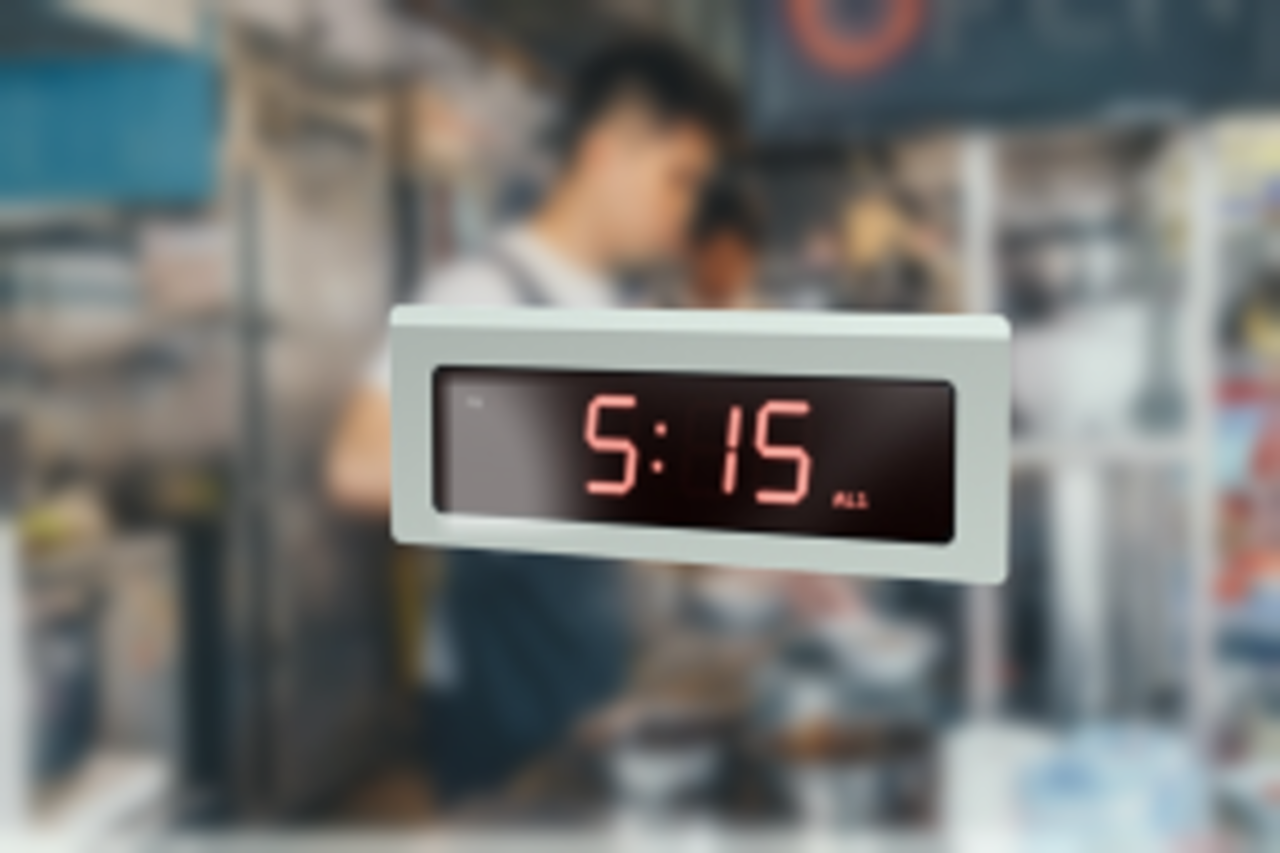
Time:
5:15
